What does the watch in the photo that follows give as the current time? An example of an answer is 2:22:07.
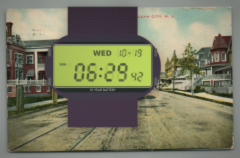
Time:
6:29:42
